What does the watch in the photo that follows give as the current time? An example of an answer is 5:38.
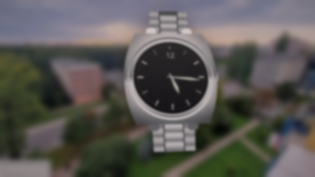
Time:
5:16
